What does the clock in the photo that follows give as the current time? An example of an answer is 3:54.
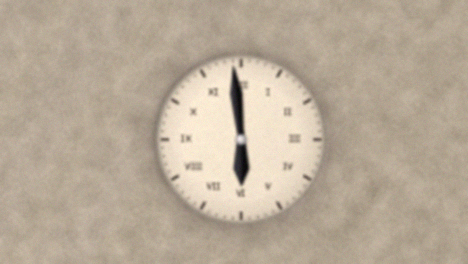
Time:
5:59
